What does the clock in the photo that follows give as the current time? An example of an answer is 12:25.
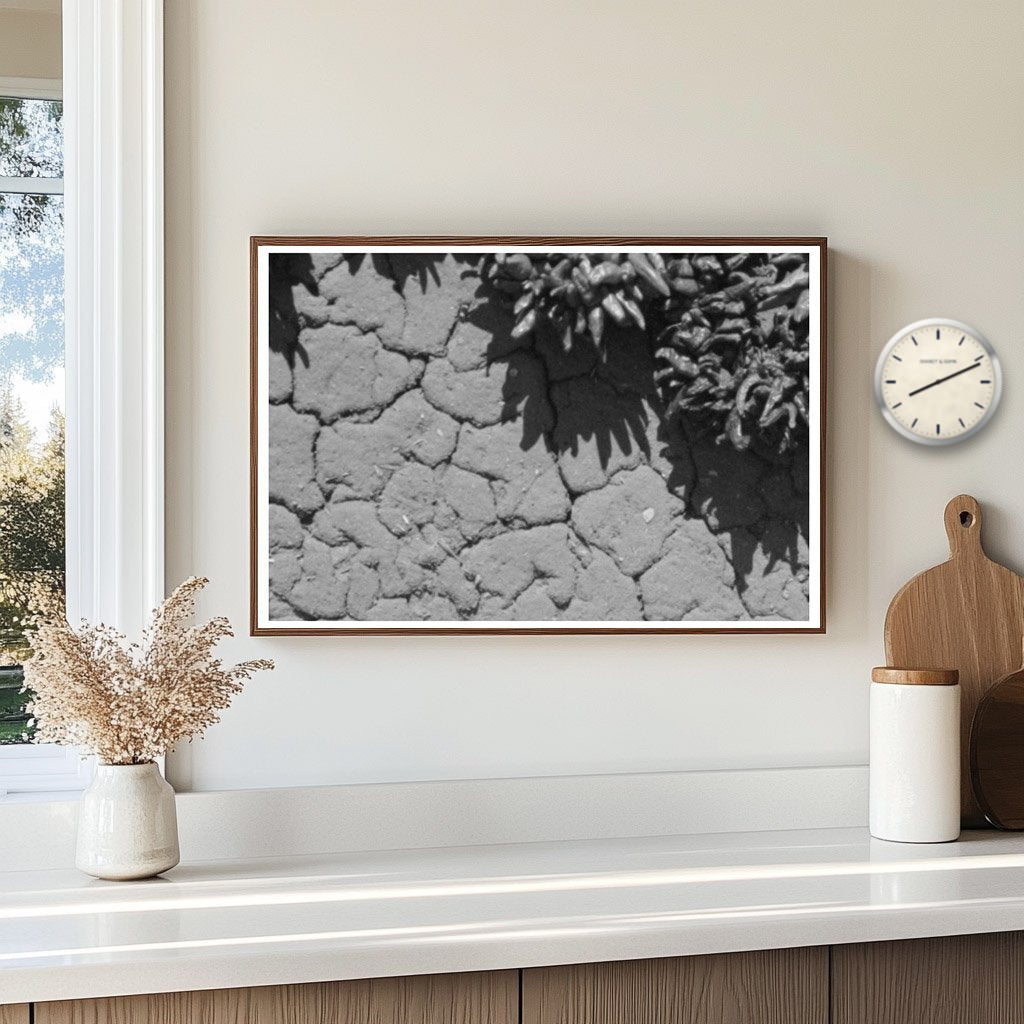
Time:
8:11
